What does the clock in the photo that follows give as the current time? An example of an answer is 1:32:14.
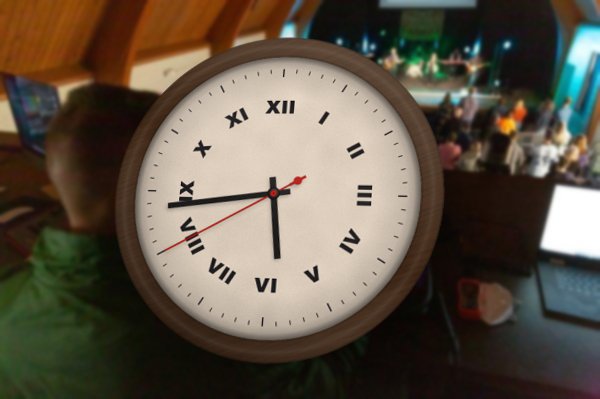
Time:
5:43:40
